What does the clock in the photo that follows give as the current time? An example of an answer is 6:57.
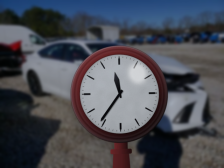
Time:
11:36
